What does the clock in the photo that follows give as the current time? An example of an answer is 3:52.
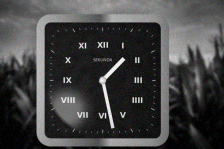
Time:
1:28
